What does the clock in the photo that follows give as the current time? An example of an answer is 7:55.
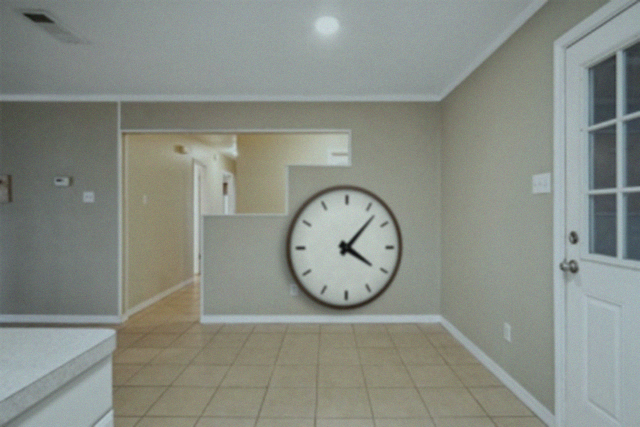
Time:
4:07
